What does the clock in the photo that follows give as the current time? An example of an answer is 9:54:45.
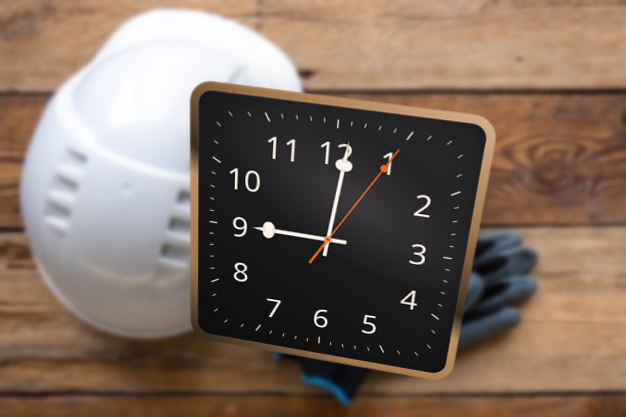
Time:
9:01:05
